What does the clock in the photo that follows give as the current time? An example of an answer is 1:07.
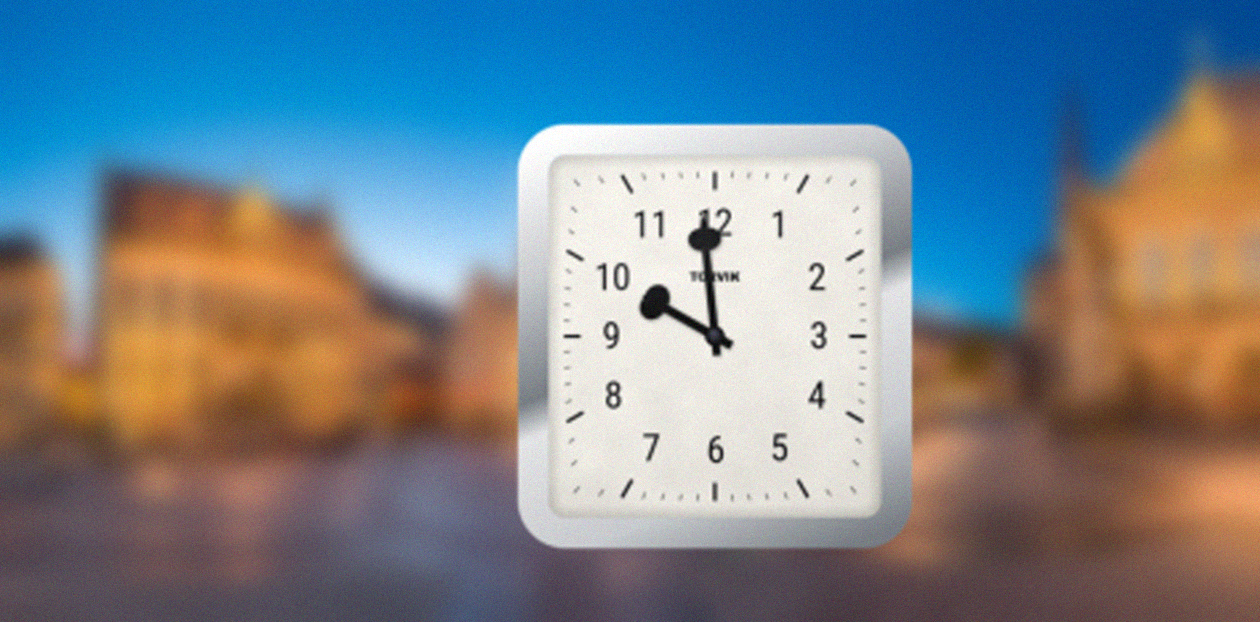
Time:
9:59
